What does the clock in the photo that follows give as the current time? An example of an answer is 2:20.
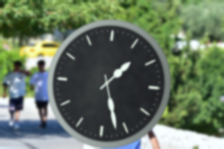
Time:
1:27
